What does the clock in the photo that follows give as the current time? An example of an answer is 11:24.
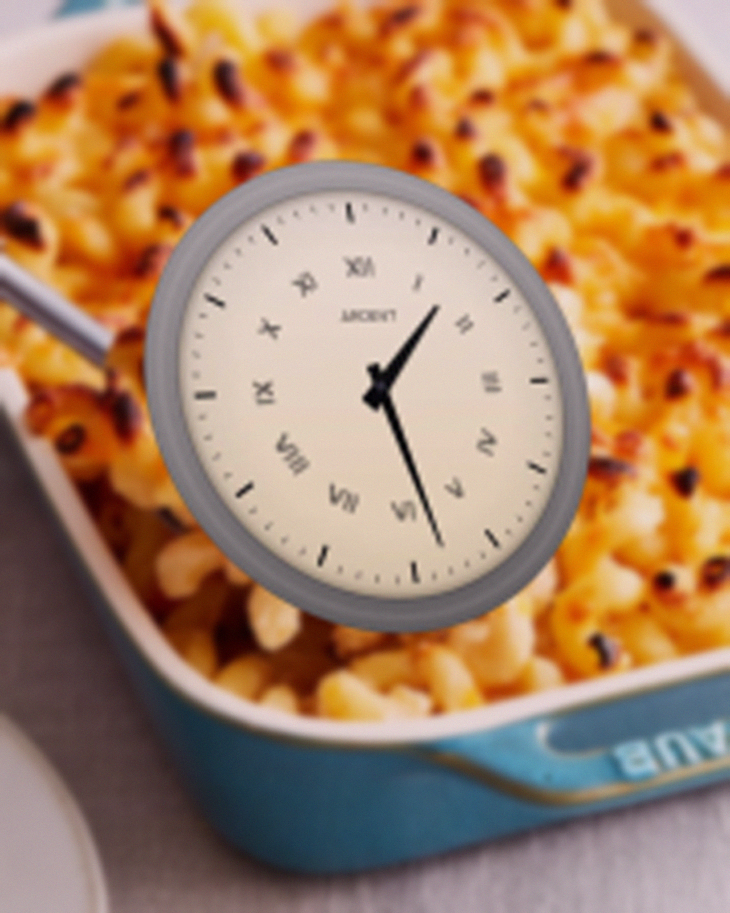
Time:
1:28
